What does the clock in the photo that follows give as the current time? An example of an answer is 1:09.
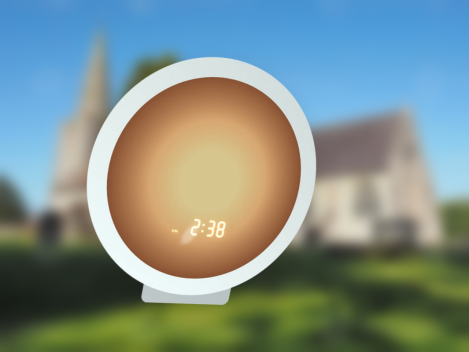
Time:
2:38
